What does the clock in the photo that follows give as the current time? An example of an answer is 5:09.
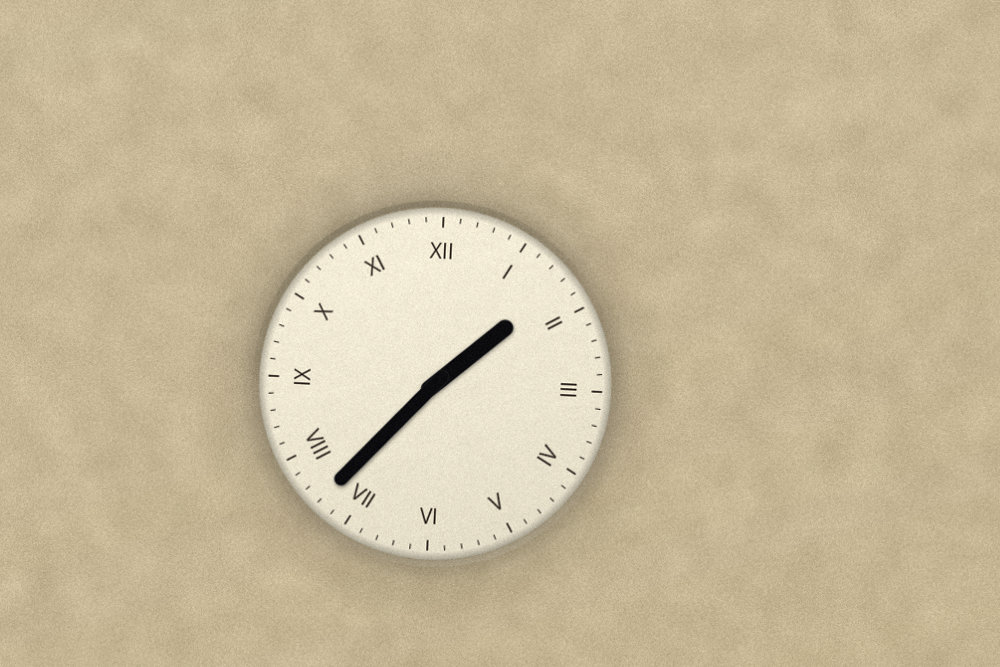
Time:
1:37
